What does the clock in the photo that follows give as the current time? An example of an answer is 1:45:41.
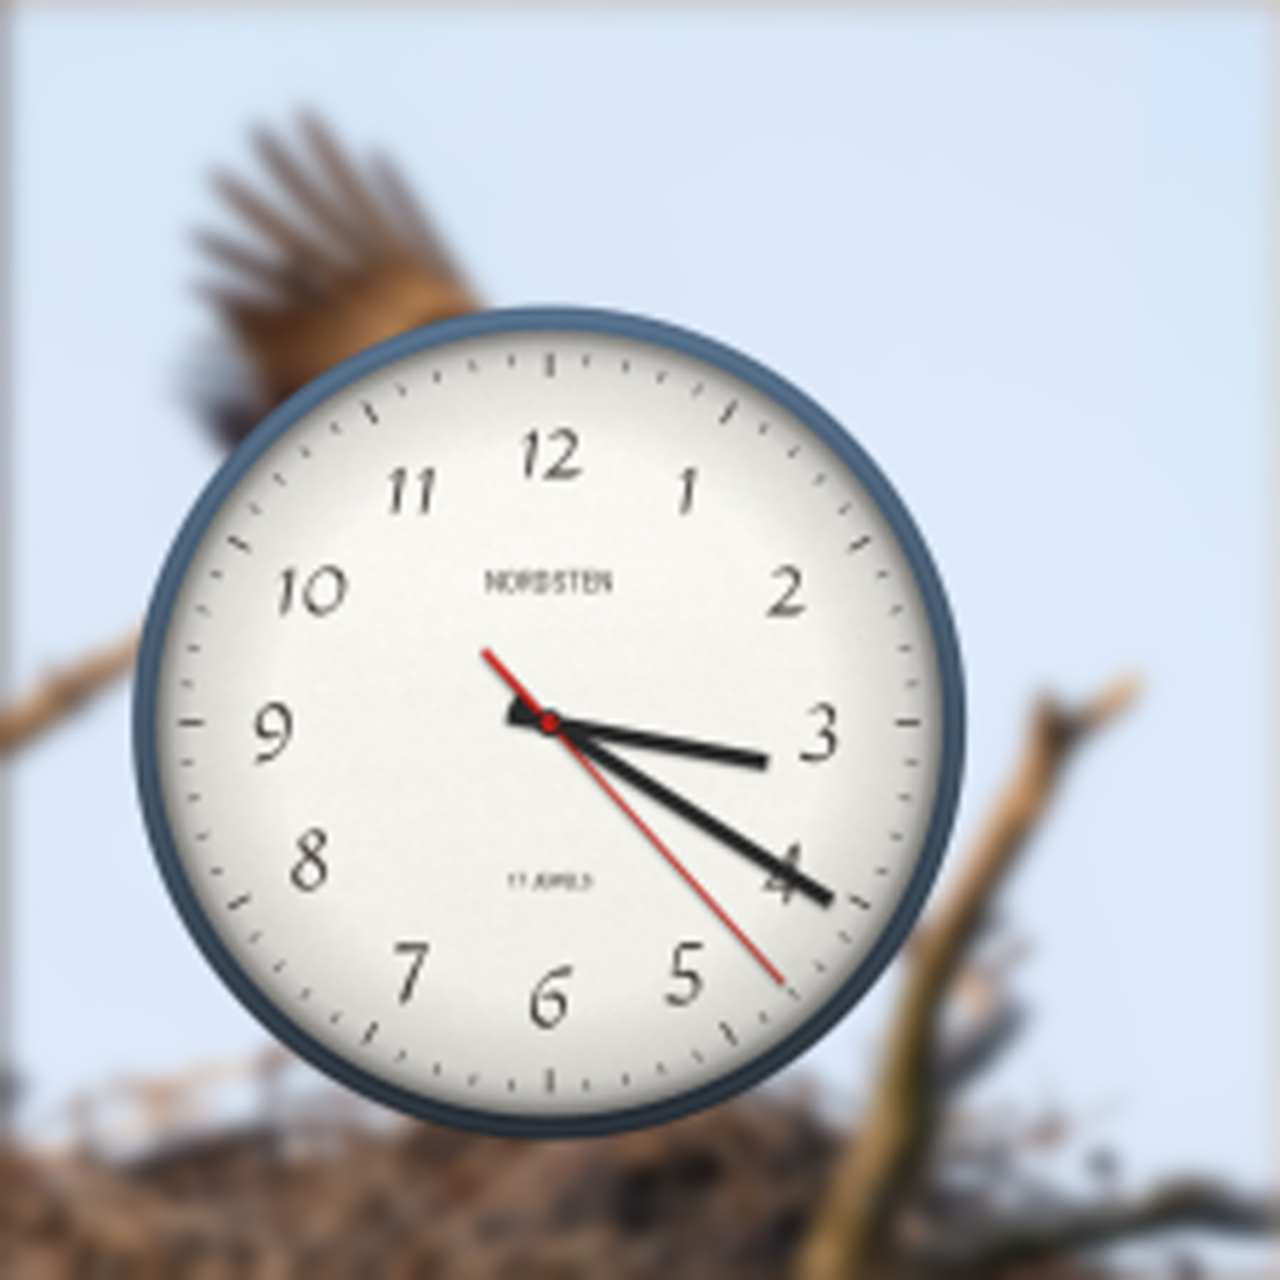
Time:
3:20:23
